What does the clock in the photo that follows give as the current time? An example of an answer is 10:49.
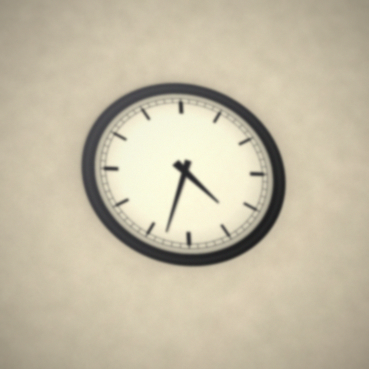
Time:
4:33
